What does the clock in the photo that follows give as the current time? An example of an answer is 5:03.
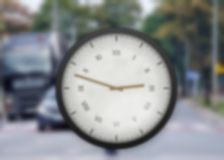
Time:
2:48
